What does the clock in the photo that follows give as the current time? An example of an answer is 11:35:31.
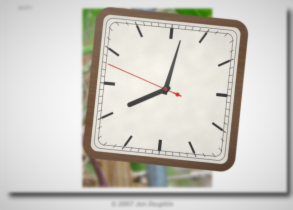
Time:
8:01:48
